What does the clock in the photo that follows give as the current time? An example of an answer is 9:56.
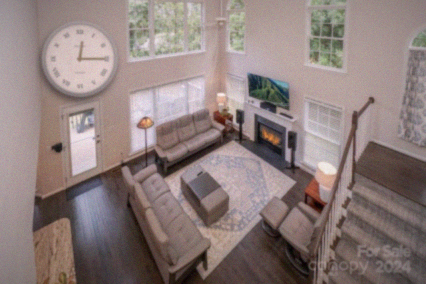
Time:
12:15
